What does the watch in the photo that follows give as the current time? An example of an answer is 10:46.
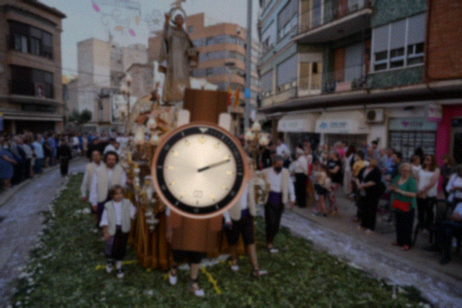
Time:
2:11
